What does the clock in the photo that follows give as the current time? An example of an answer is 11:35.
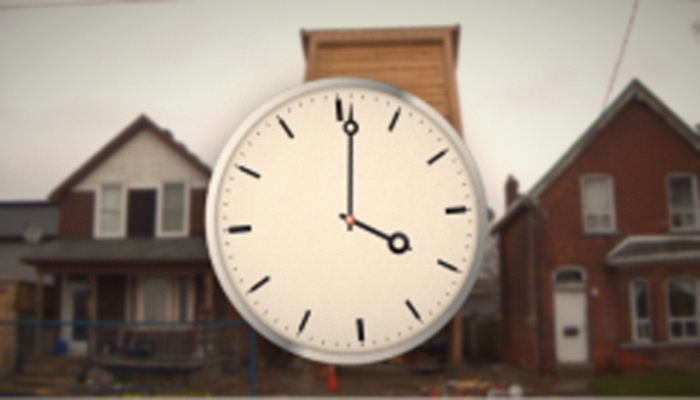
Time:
4:01
